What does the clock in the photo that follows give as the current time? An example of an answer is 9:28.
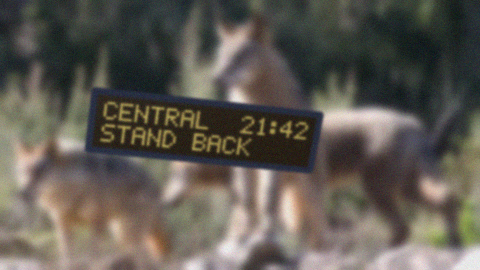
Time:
21:42
